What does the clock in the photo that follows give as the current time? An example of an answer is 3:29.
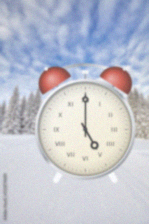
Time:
5:00
